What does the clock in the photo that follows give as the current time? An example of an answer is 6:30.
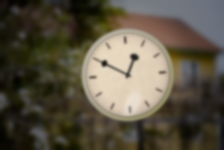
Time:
12:50
